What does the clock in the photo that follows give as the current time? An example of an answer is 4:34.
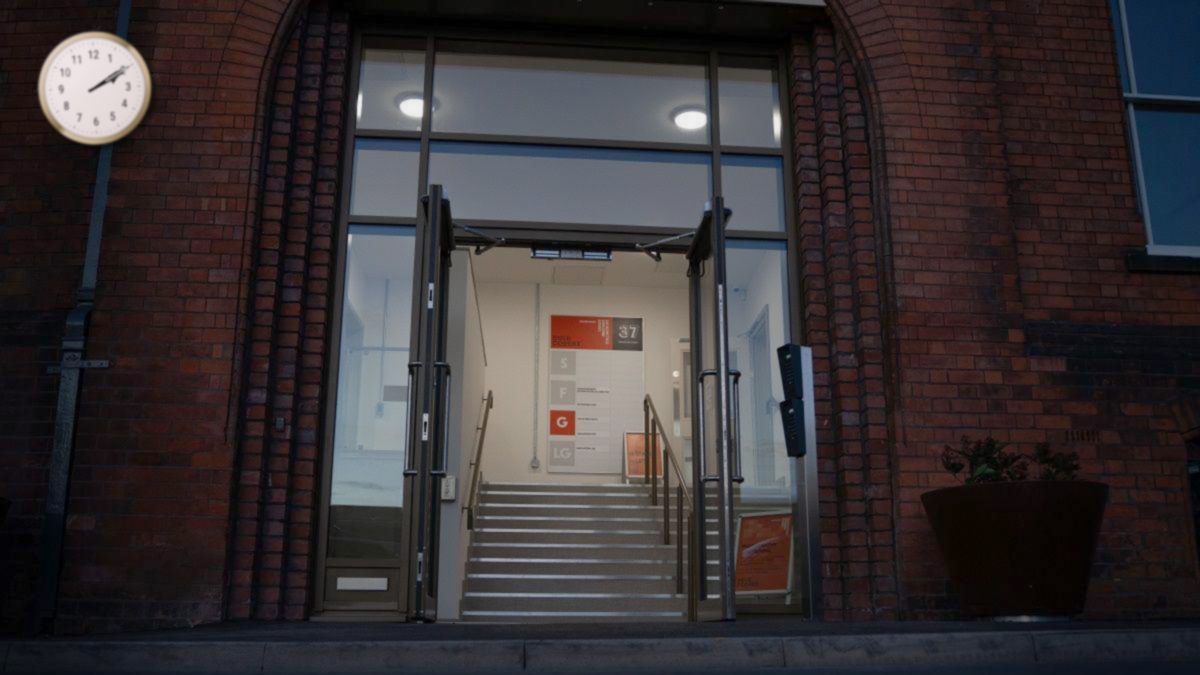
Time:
2:10
